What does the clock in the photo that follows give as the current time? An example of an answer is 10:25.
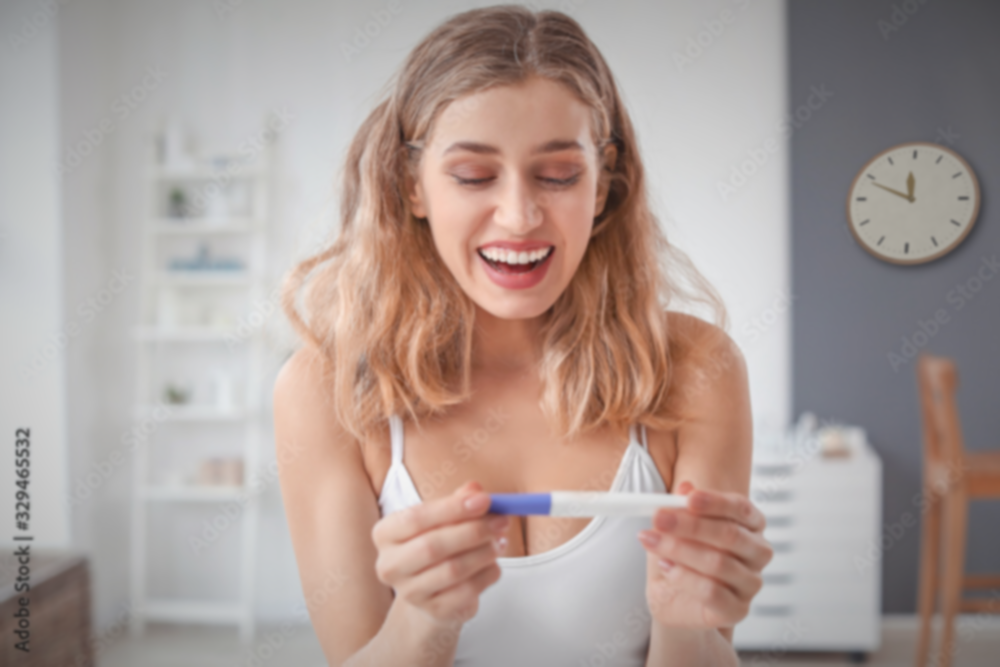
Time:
11:49
